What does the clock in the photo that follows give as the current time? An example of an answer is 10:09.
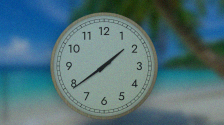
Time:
1:39
